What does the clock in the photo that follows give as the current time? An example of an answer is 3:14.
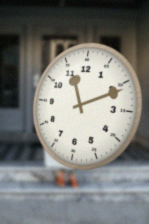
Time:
11:11
